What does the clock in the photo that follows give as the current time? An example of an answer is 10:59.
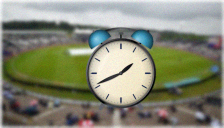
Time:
1:41
